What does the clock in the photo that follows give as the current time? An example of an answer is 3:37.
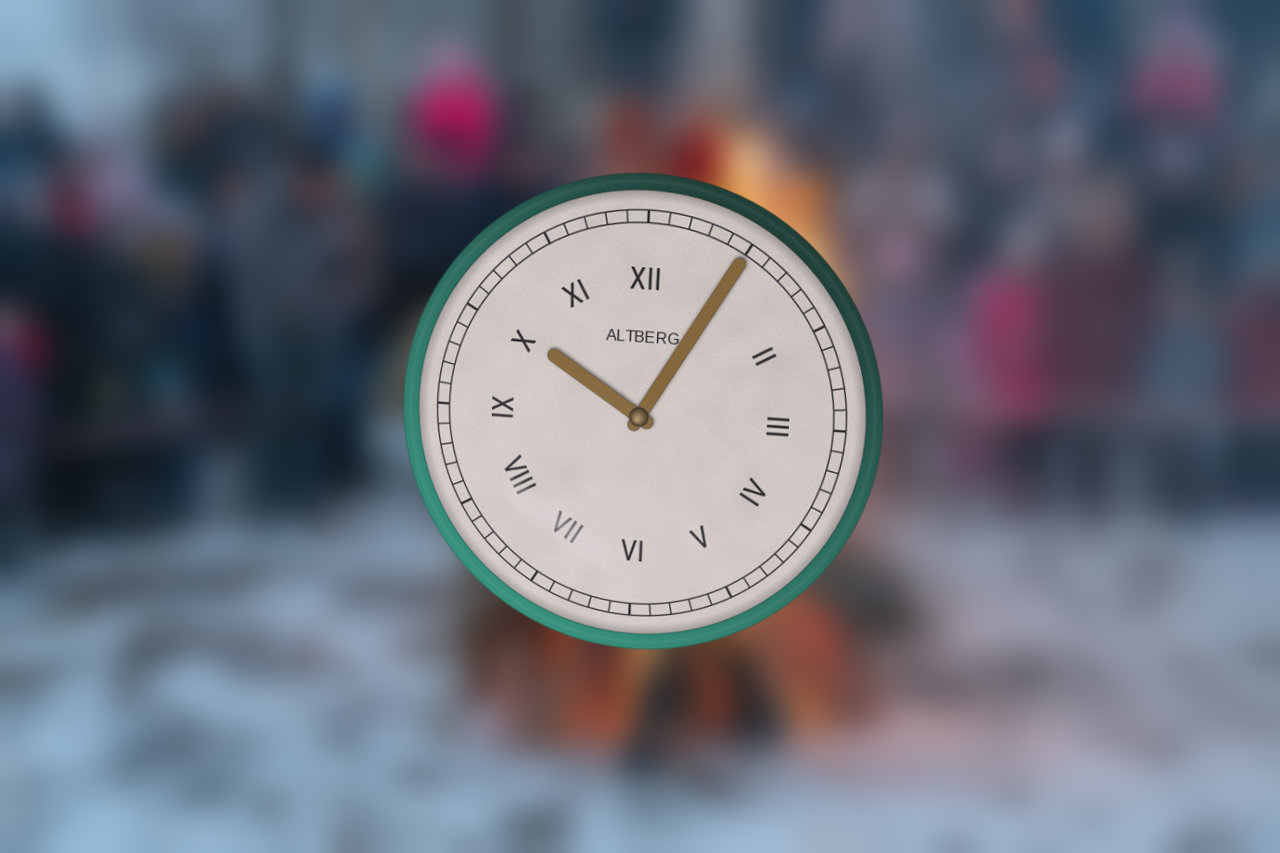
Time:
10:05
